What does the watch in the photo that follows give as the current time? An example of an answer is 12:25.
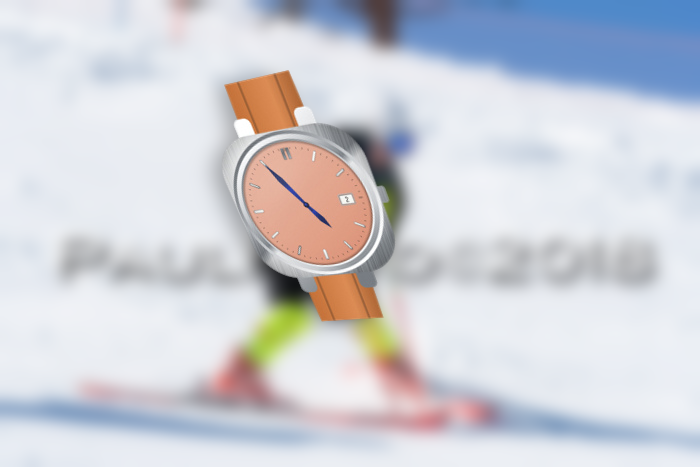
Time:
4:55
